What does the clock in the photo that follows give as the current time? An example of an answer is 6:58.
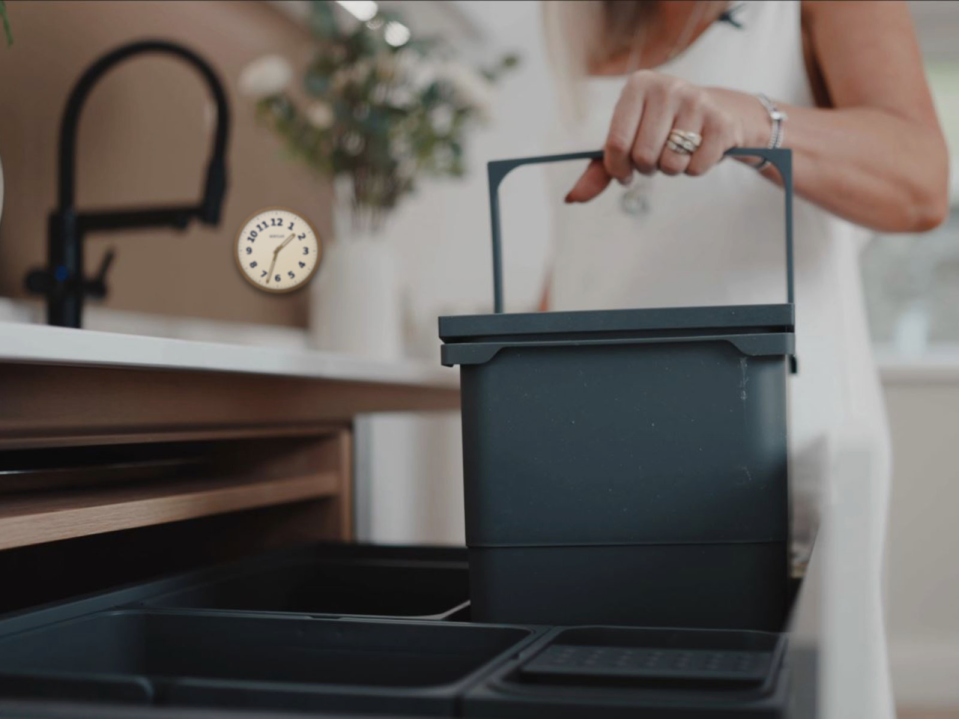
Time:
1:33
